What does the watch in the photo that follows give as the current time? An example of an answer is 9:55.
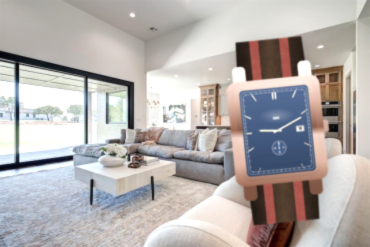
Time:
9:11
